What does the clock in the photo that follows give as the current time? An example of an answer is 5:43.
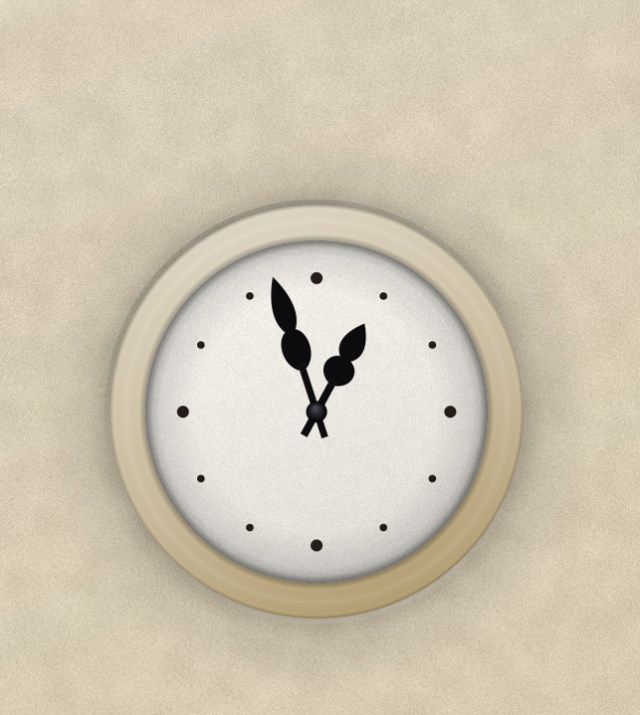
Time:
12:57
